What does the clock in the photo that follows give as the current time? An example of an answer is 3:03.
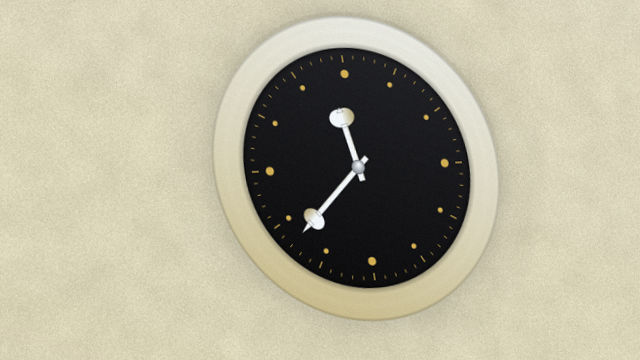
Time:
11:38
